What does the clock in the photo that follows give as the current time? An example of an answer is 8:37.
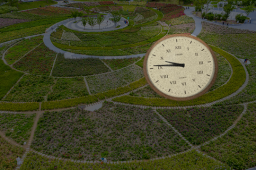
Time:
9:46
